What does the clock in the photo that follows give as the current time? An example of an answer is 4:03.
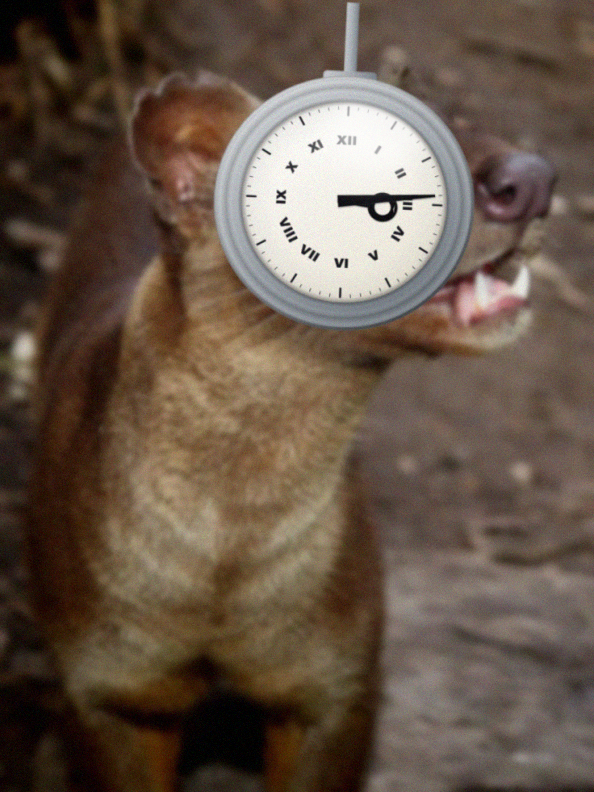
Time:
3:14
